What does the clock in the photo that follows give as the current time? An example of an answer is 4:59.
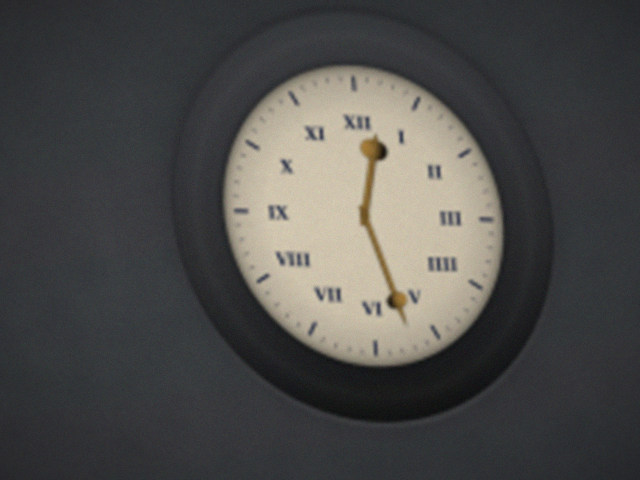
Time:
12:27
